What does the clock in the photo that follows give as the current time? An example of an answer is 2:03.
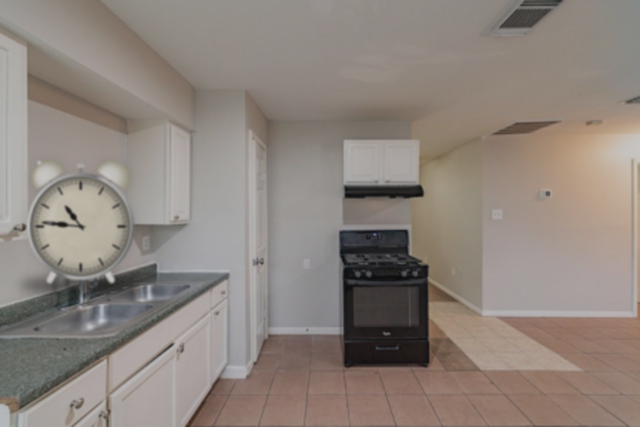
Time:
10:46
